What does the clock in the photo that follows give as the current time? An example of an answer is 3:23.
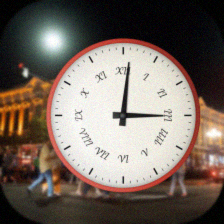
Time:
3:01
